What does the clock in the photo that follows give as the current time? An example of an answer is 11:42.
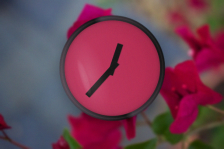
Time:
12:37
